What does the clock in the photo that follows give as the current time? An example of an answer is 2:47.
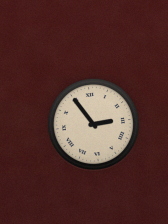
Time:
2:55
